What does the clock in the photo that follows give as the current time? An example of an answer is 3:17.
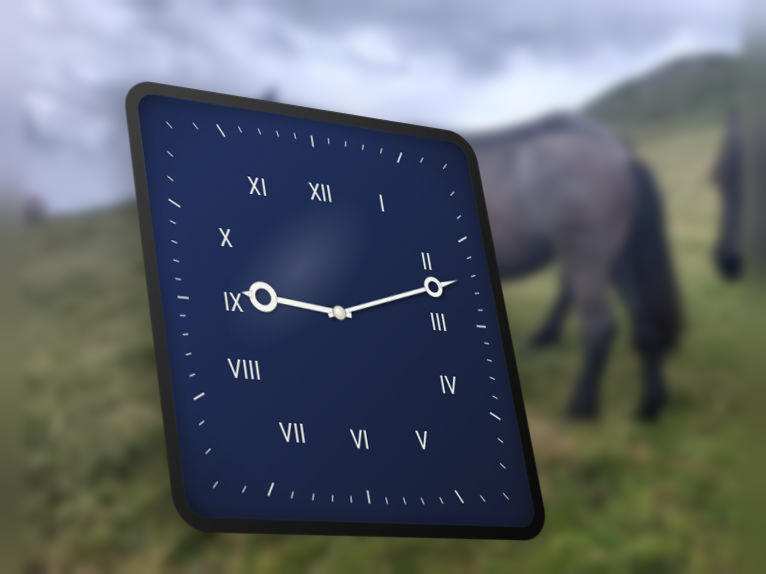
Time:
9:12
